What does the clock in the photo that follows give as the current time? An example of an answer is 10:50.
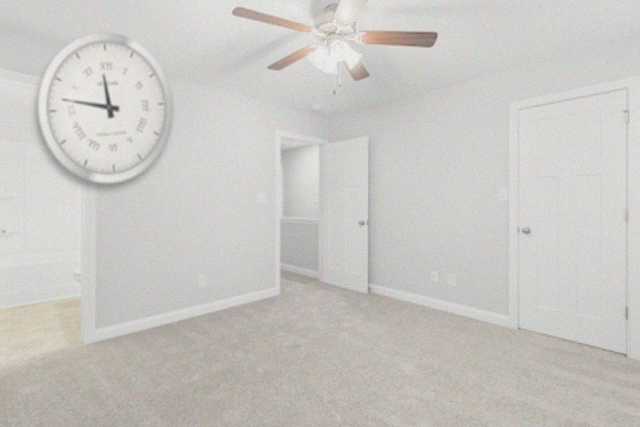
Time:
11:47
